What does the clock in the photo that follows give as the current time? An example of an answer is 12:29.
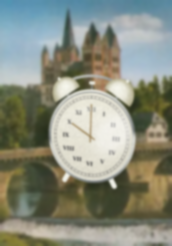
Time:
10:00
